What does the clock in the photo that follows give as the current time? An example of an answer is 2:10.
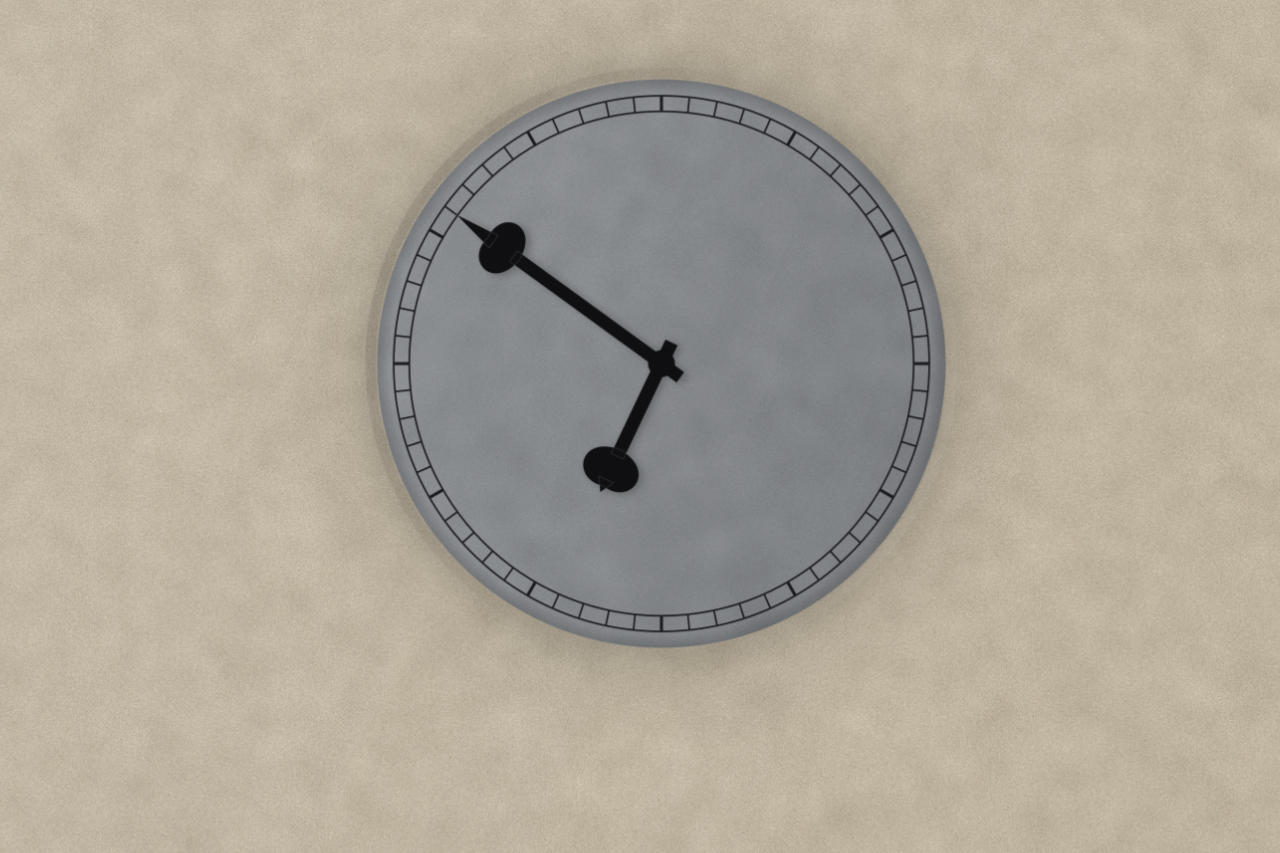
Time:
6:51
